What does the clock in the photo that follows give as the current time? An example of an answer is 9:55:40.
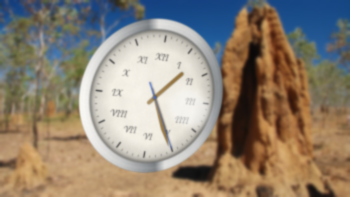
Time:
1:25:25
